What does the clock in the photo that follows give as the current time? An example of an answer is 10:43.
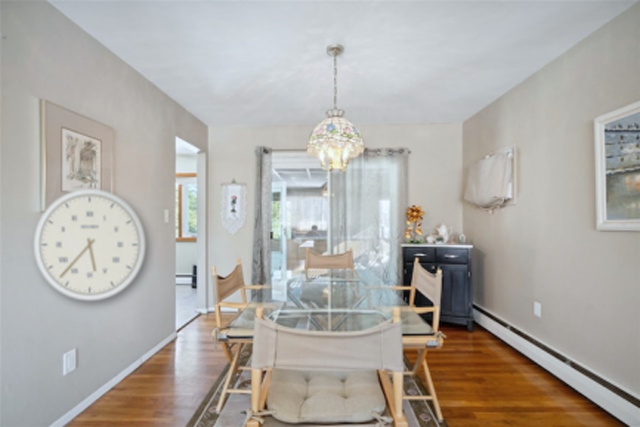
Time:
5:37
